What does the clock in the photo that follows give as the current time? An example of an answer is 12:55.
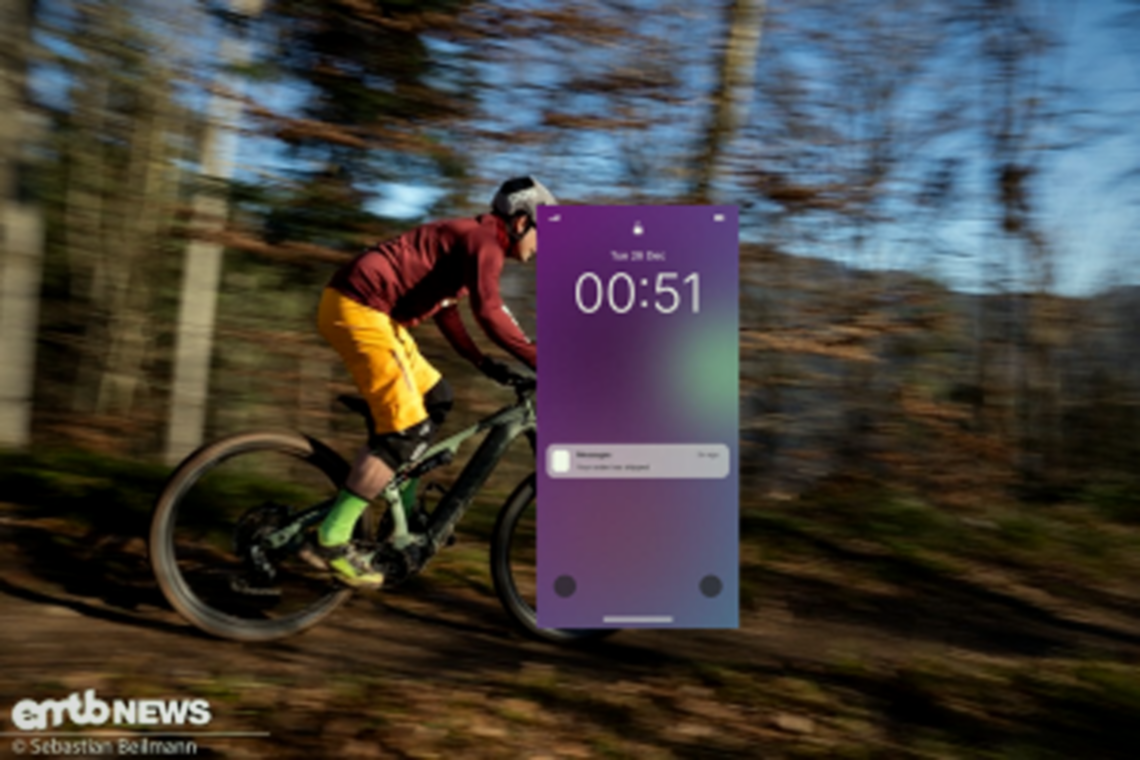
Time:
0:51
